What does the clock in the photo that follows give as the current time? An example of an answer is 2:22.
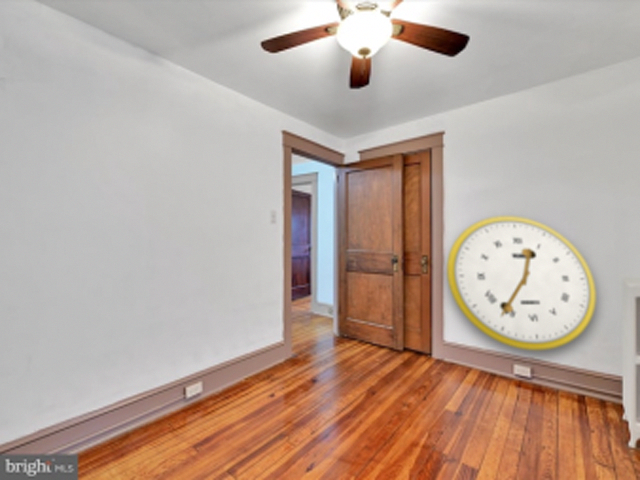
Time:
12:36
